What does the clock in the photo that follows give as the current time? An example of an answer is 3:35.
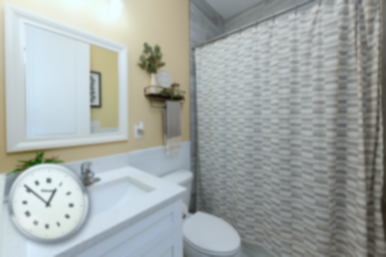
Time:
12:51
